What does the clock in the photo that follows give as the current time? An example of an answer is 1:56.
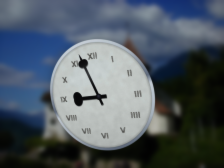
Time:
8:57
